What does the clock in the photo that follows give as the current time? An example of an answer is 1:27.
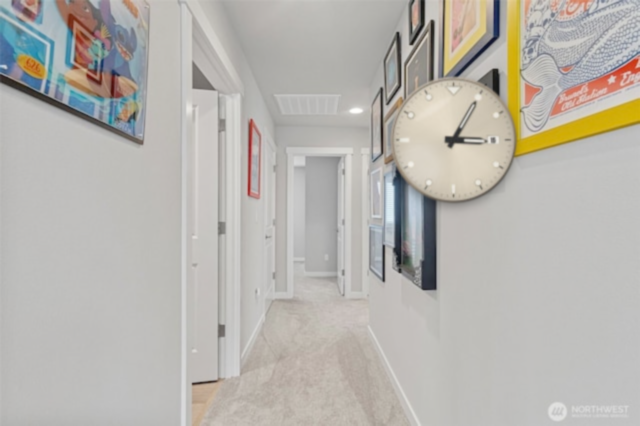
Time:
3:05
